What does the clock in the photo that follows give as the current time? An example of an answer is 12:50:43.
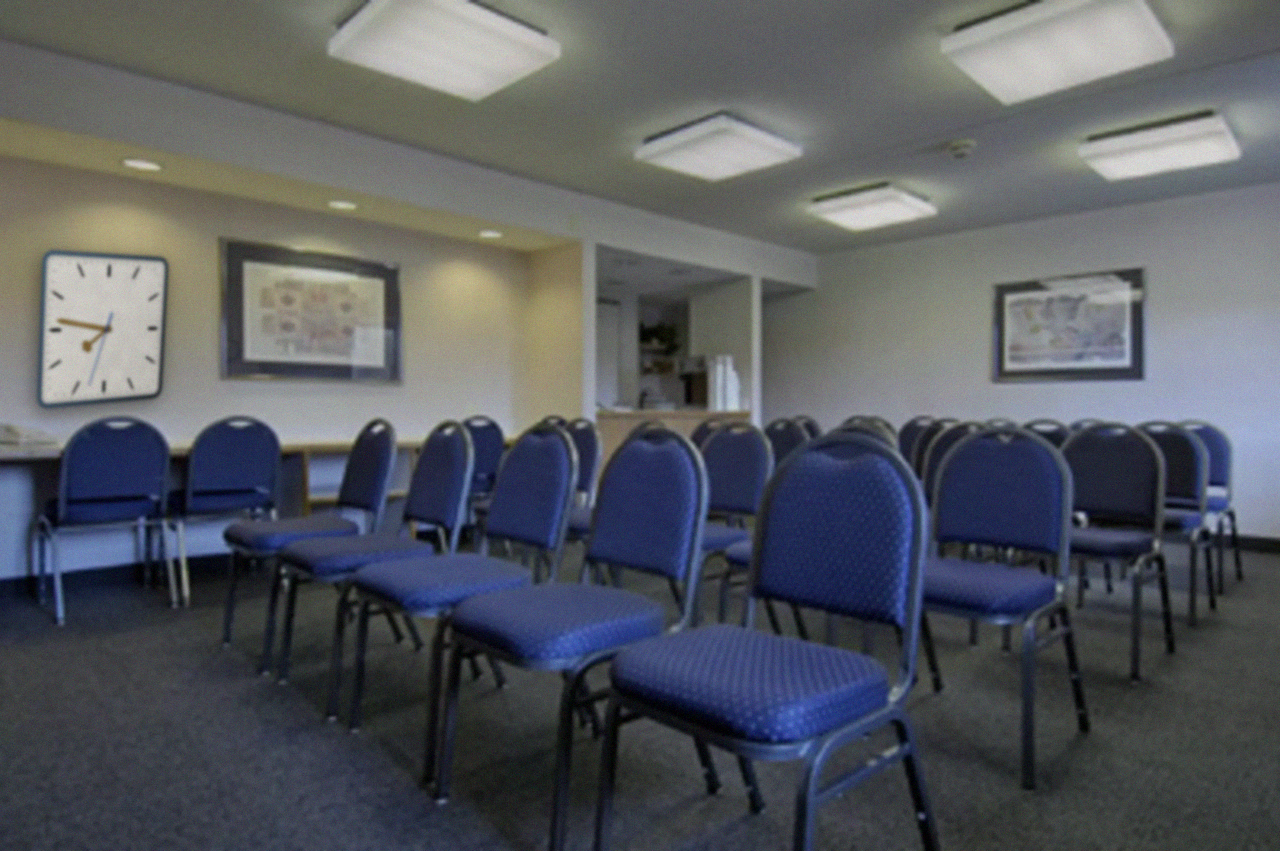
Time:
7:46:33
